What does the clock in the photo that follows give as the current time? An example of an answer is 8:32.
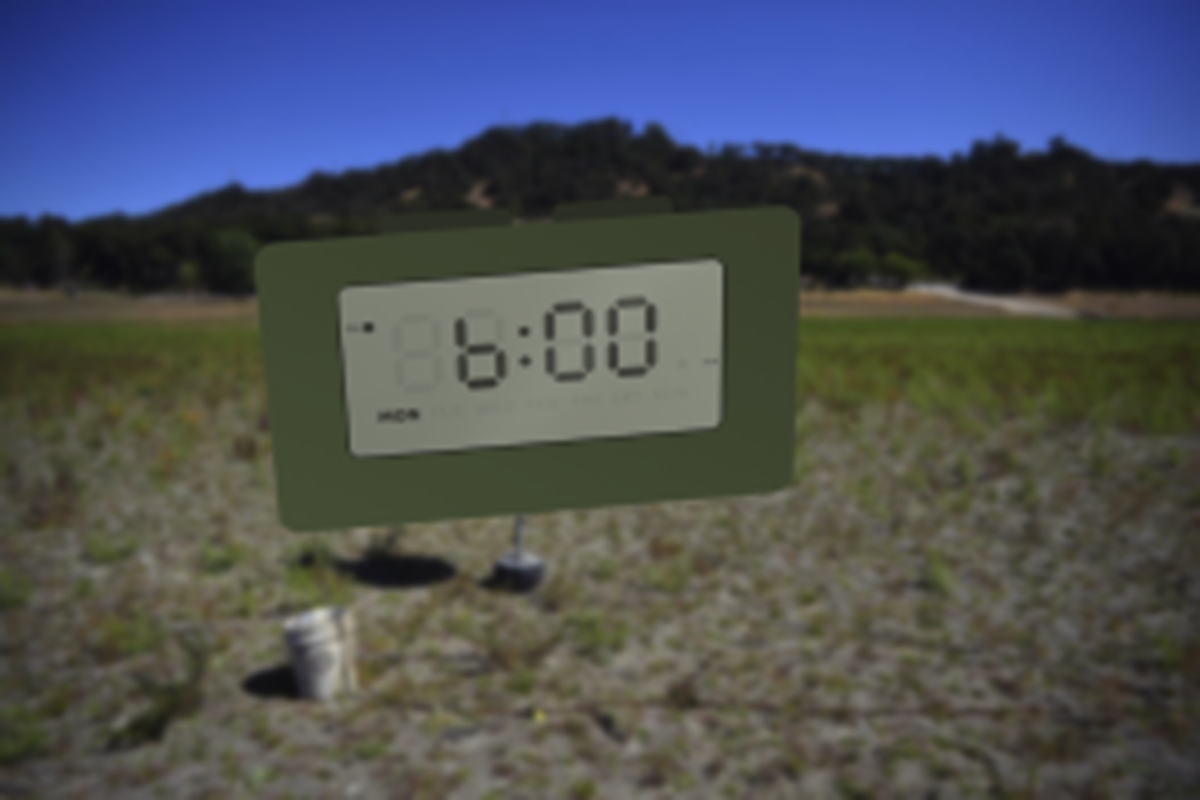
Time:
6:00
